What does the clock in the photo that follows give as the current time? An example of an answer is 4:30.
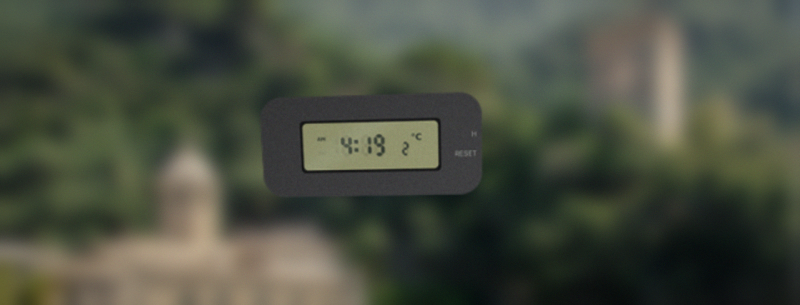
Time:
4:19
